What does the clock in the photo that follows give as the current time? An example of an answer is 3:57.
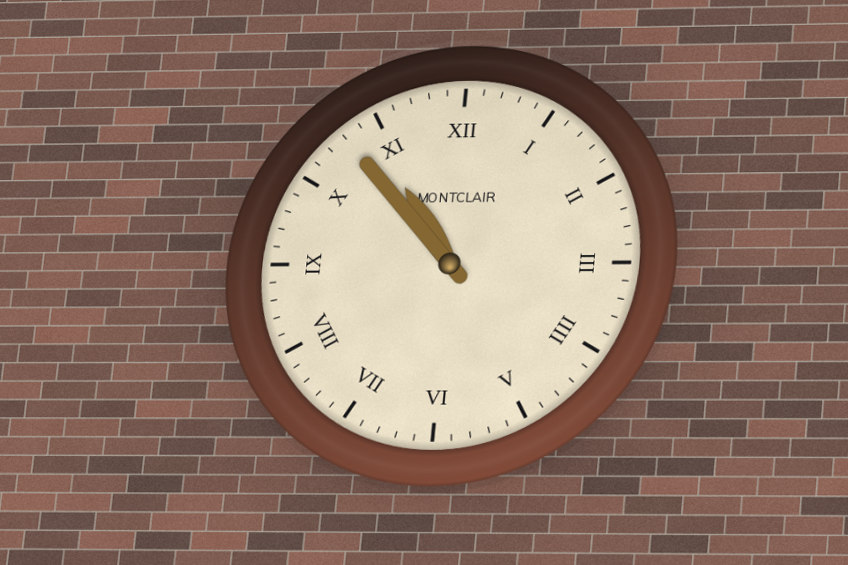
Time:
10:53
